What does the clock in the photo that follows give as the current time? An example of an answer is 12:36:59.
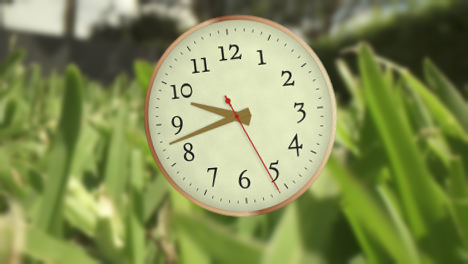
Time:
9:42:26
